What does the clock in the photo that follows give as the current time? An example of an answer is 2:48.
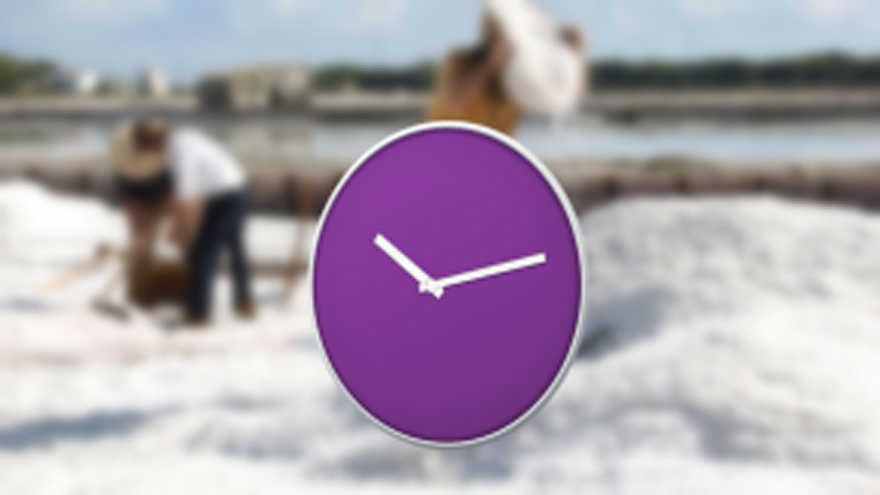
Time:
10:13
